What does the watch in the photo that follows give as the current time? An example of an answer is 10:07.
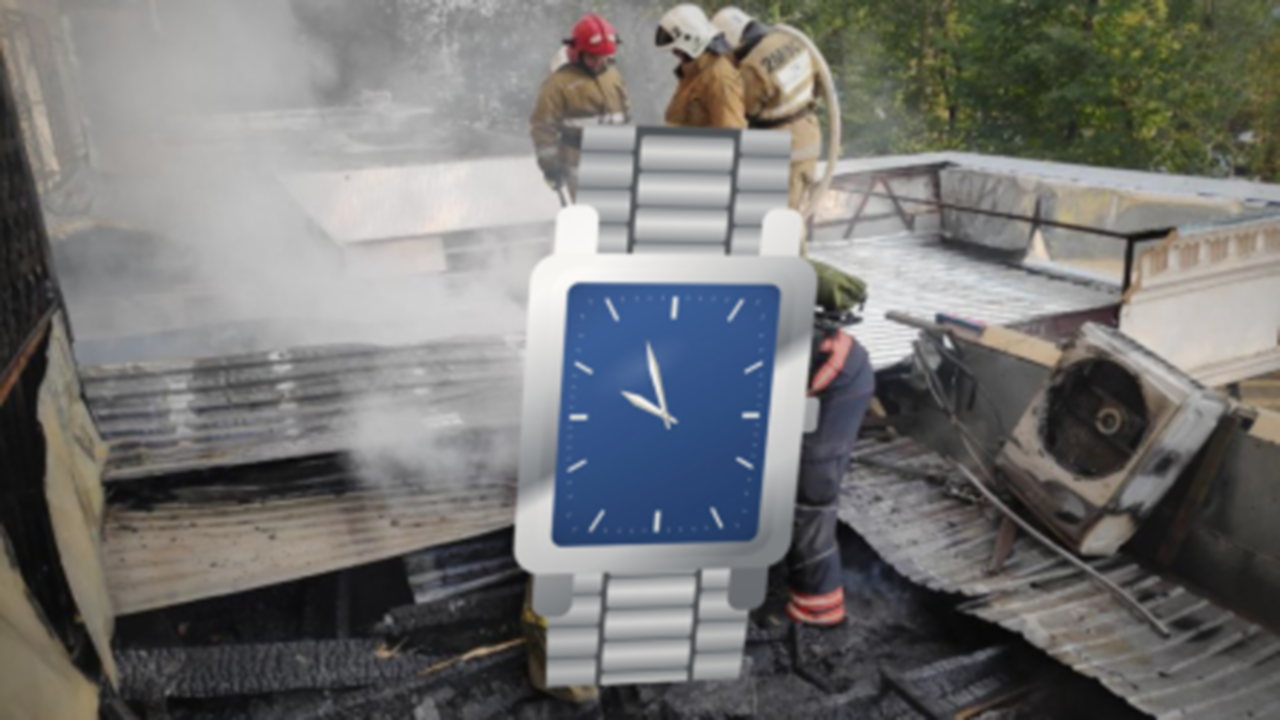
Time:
9:57
